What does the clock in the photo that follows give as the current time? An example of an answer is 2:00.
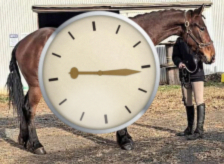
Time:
9:16
